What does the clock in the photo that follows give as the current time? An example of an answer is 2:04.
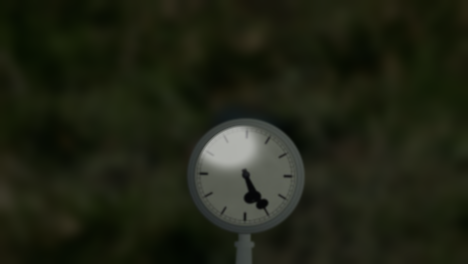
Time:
5:25
